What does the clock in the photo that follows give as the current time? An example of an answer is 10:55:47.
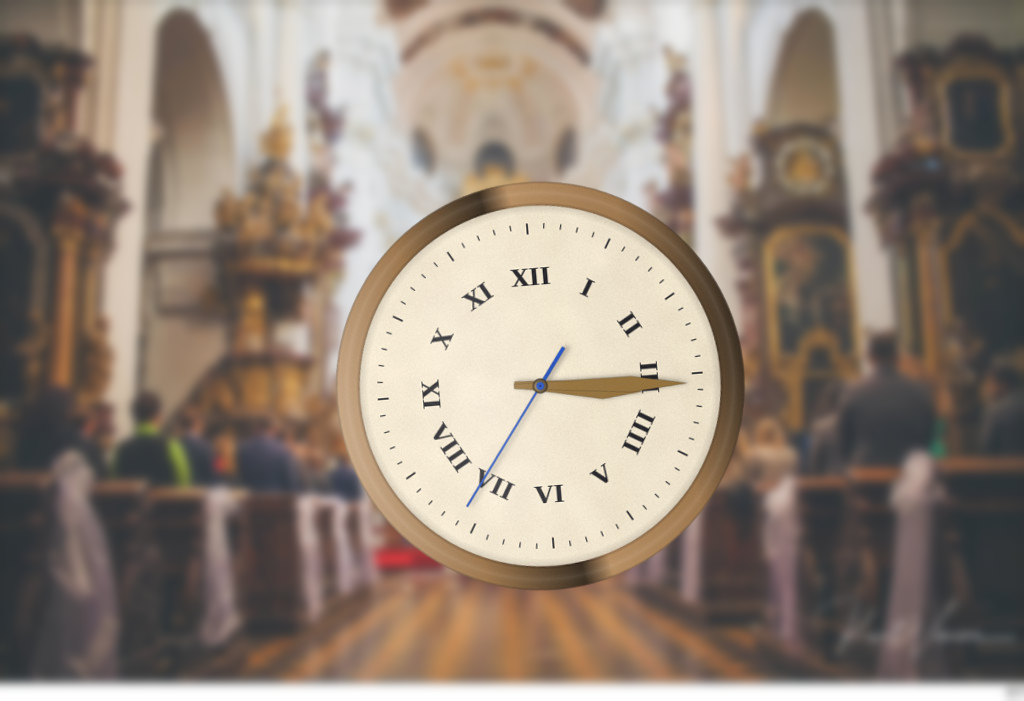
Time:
3:15:36
